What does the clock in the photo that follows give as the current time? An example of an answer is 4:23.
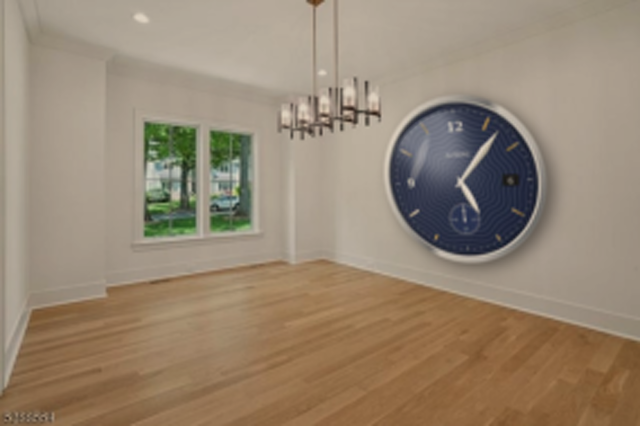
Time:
5:07
